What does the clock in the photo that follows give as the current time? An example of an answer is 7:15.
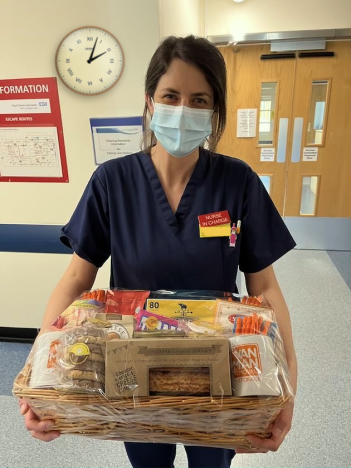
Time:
2:03
